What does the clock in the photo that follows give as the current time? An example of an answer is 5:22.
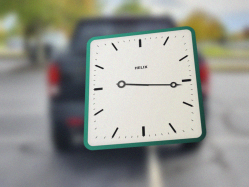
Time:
9:16
